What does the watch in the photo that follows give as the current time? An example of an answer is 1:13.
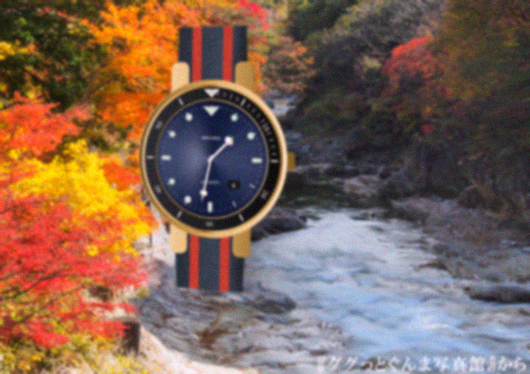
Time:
1:32
